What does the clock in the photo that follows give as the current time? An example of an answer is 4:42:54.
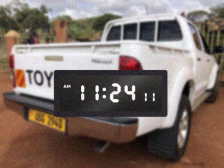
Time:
11:24:11
